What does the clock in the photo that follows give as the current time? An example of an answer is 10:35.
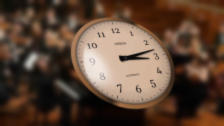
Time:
3:13
